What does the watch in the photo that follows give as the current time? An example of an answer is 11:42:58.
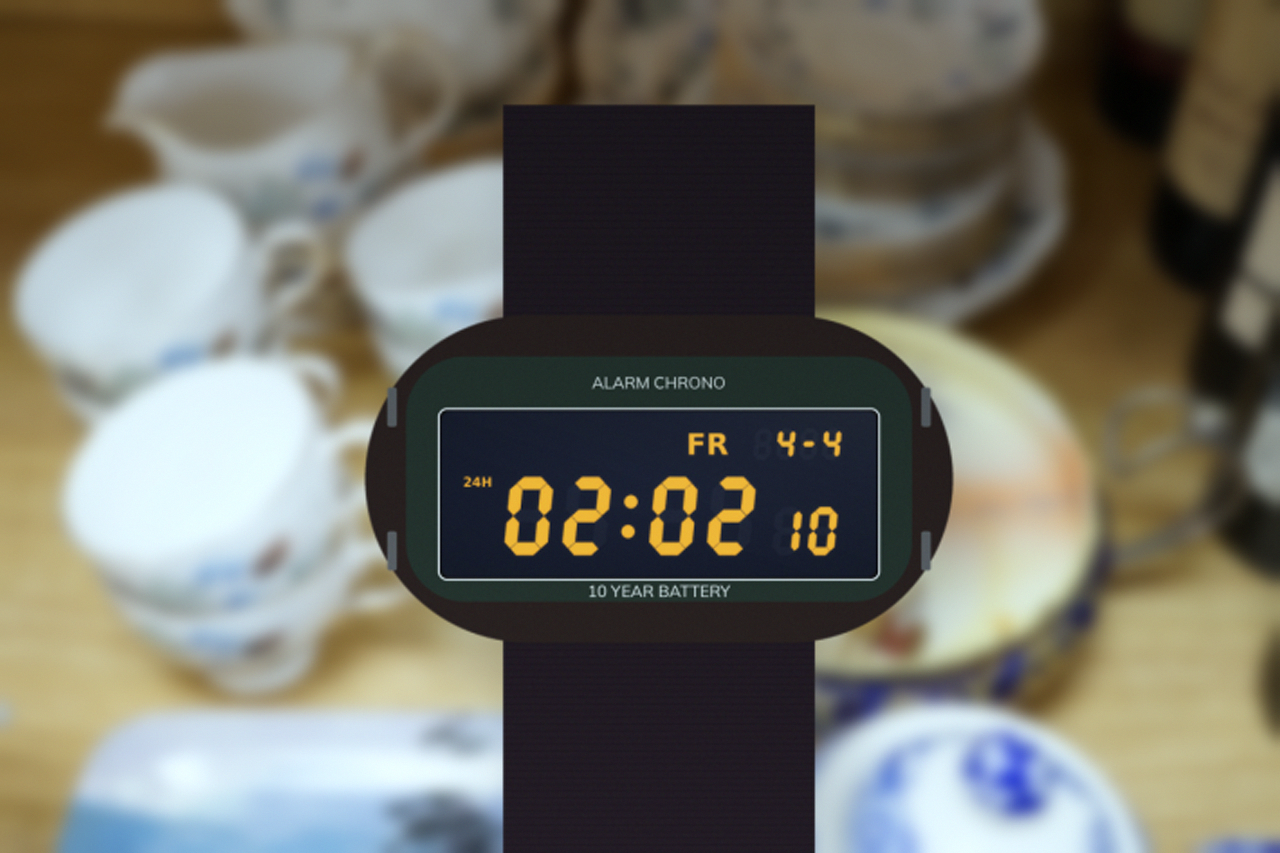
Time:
2:02:10
